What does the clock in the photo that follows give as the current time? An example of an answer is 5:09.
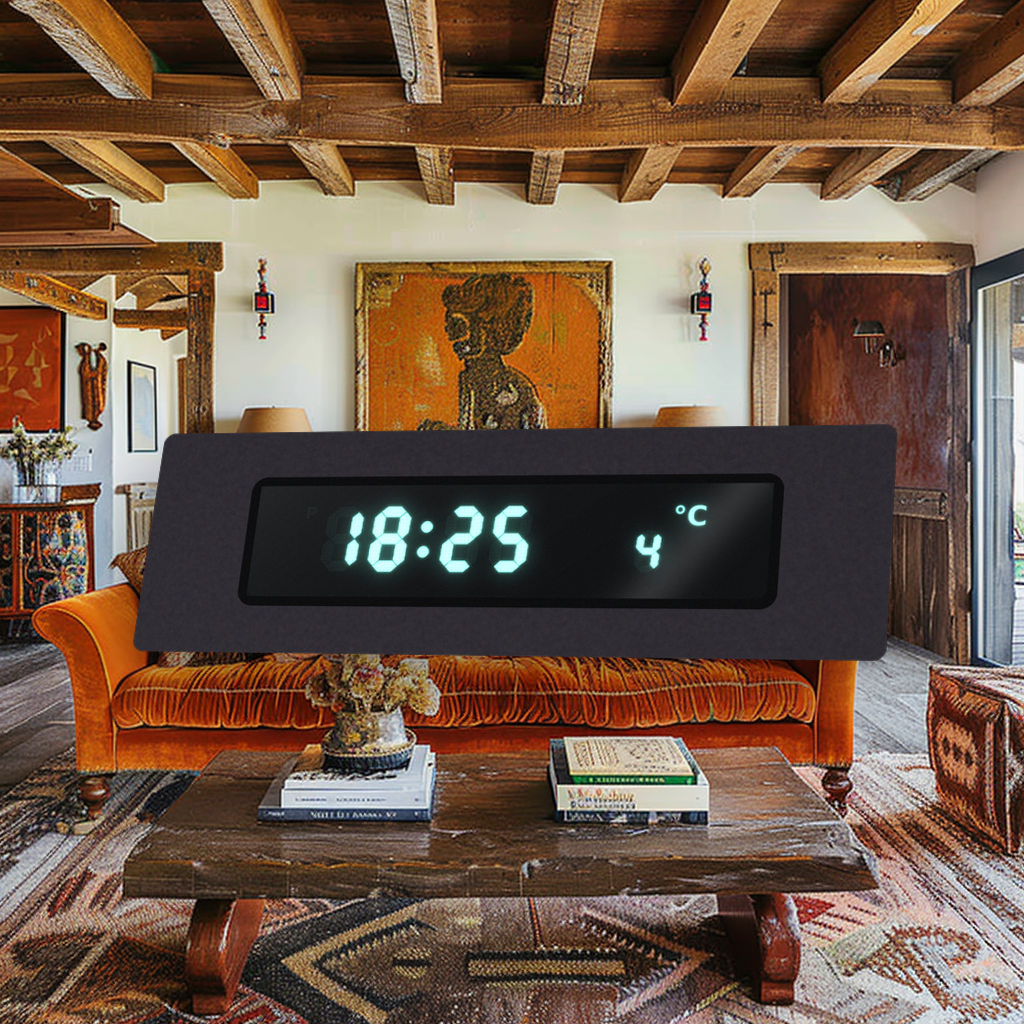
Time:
18:25
